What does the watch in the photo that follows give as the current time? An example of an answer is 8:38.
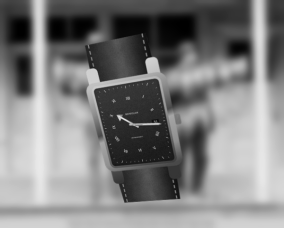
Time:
10:16
